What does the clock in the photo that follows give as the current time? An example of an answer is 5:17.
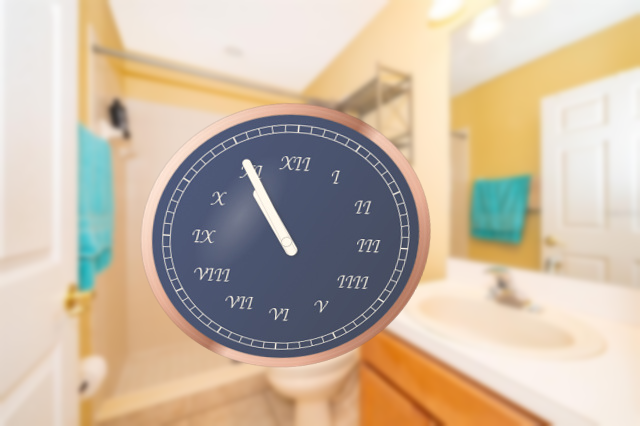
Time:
10:55
